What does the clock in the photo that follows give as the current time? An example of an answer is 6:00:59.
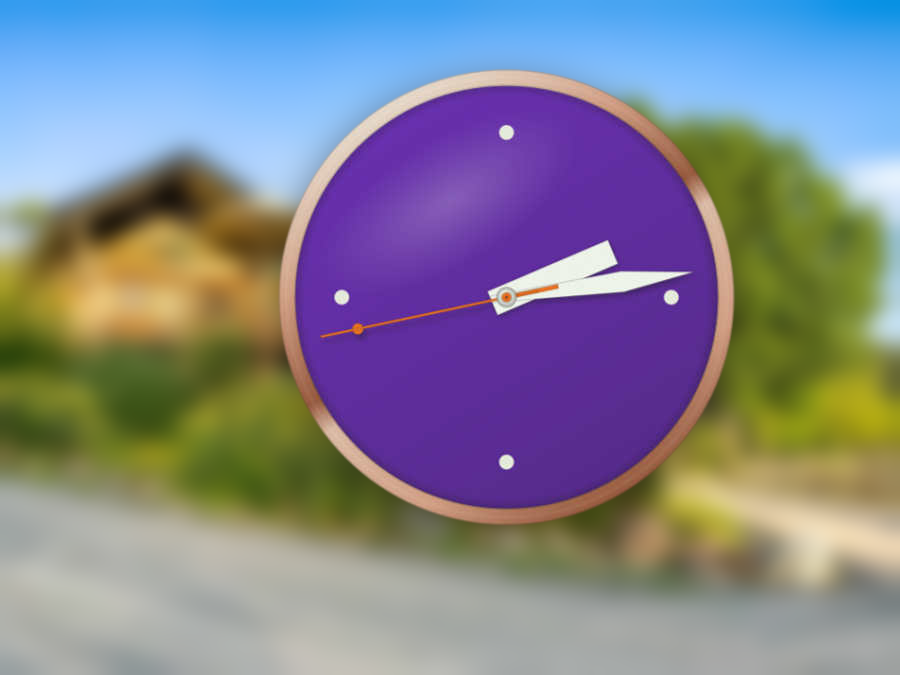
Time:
2:13:43
